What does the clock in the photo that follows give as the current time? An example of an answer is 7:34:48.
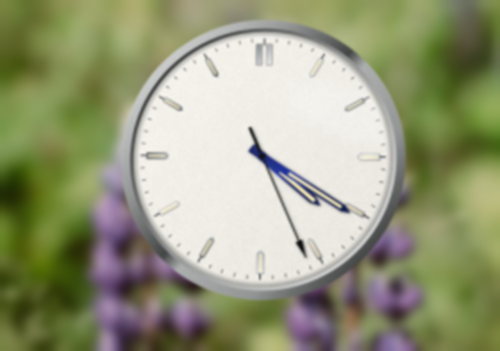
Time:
4:20:26
